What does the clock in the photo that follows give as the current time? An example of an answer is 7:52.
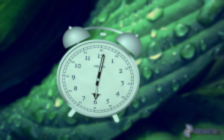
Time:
6:01
